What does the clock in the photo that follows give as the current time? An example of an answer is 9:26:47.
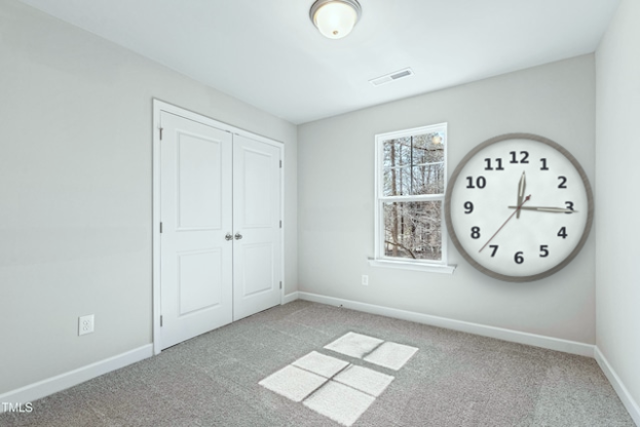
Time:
12:15:37
